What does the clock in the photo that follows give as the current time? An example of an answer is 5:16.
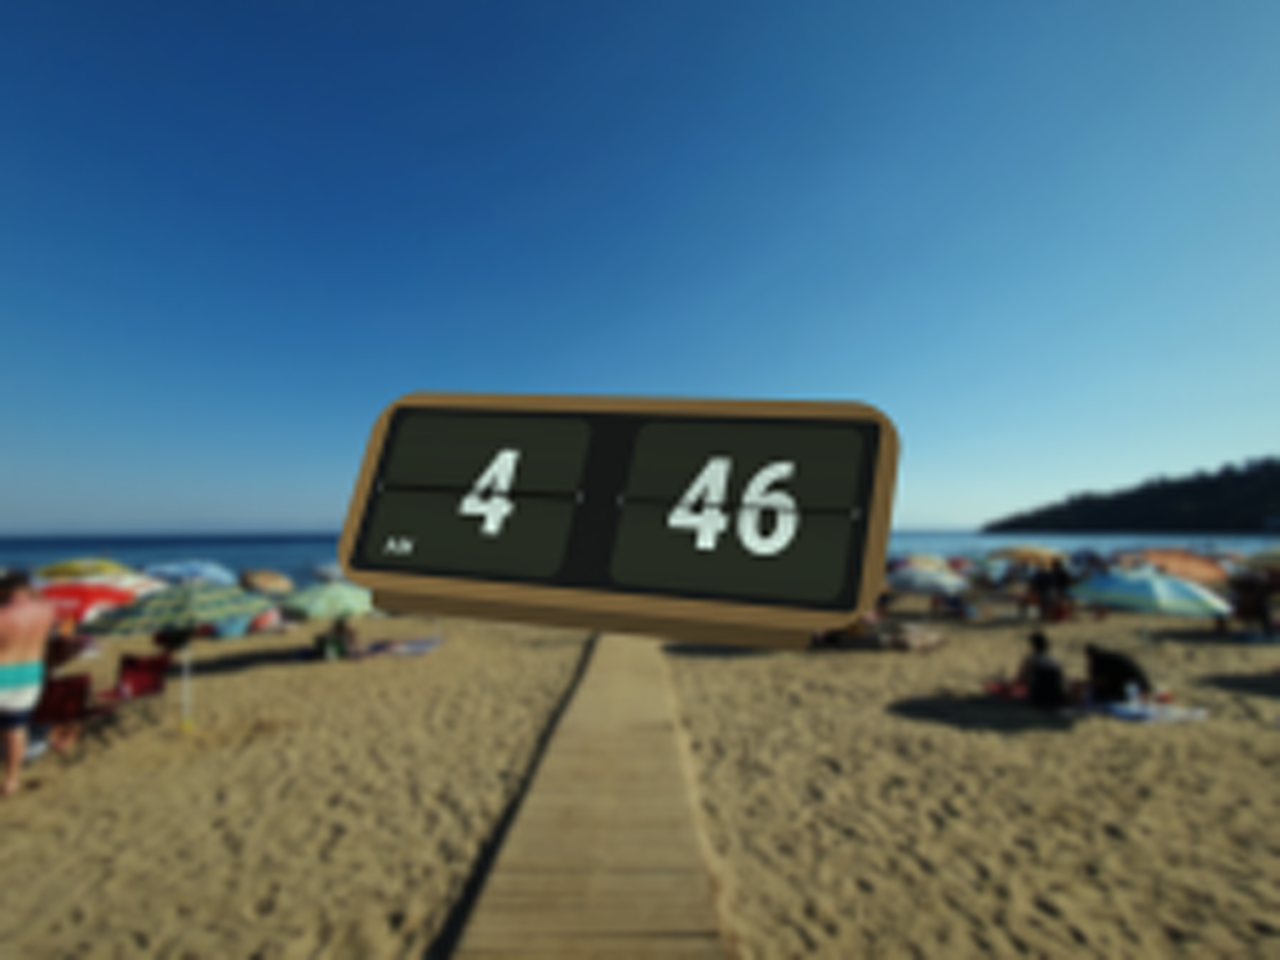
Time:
4:46
